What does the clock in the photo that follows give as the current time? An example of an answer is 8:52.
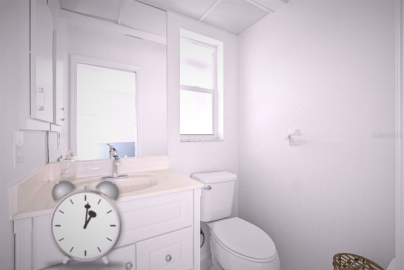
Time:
1:01
